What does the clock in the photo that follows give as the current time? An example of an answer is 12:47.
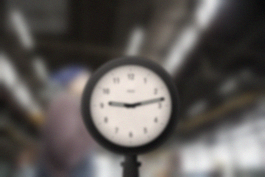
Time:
9:13
